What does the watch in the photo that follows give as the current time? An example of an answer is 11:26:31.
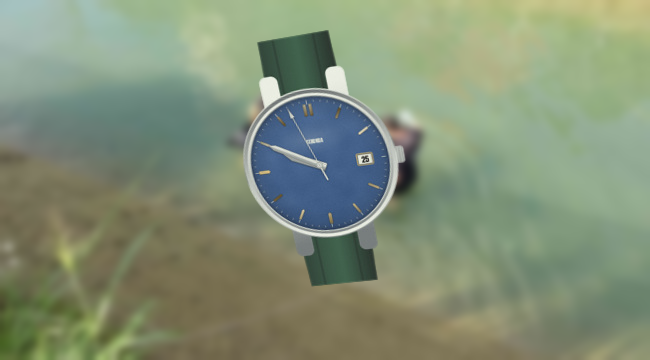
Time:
9:49:57
